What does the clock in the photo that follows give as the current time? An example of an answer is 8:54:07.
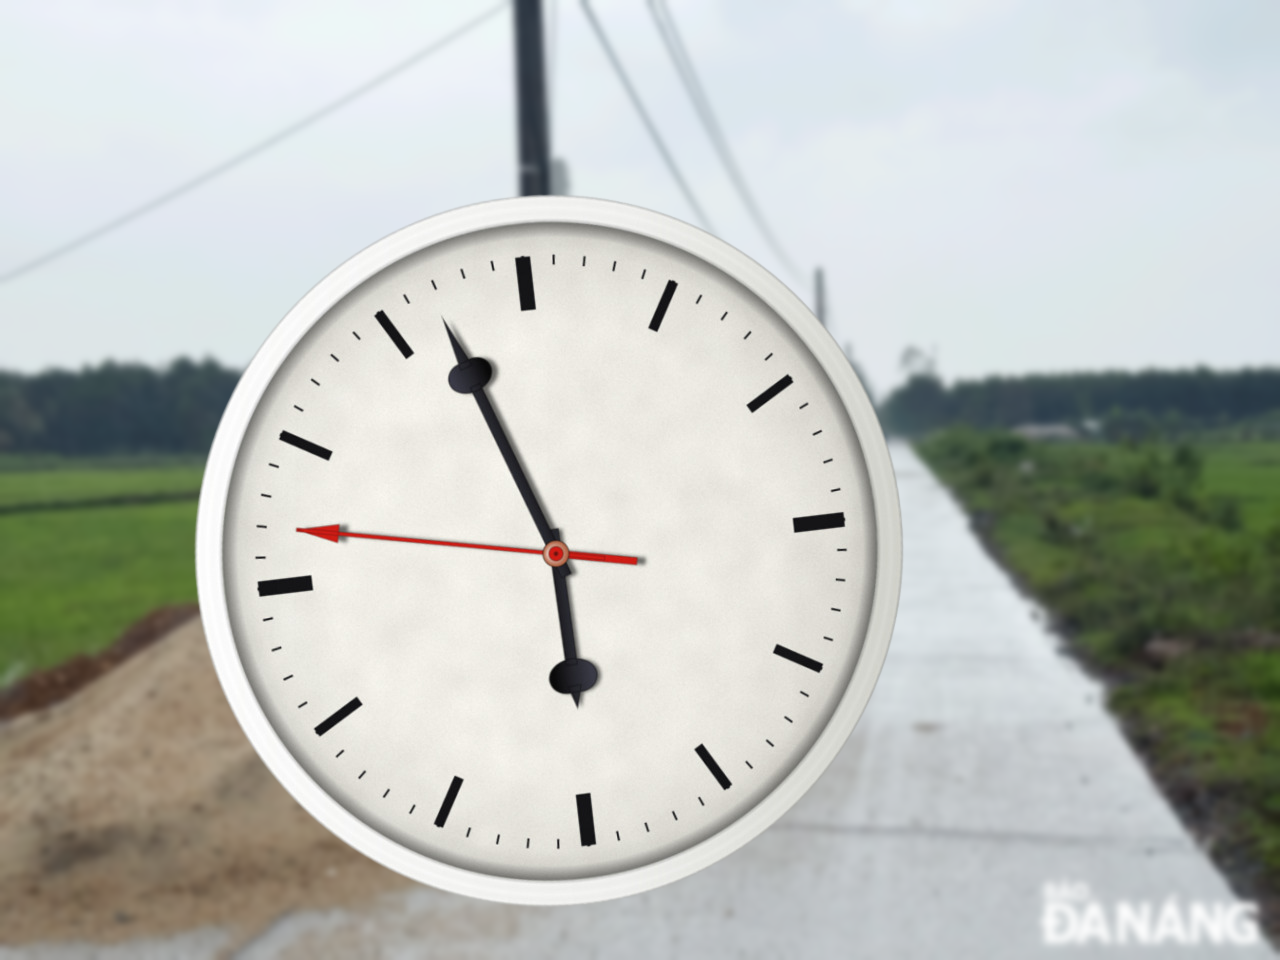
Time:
5:56:47
